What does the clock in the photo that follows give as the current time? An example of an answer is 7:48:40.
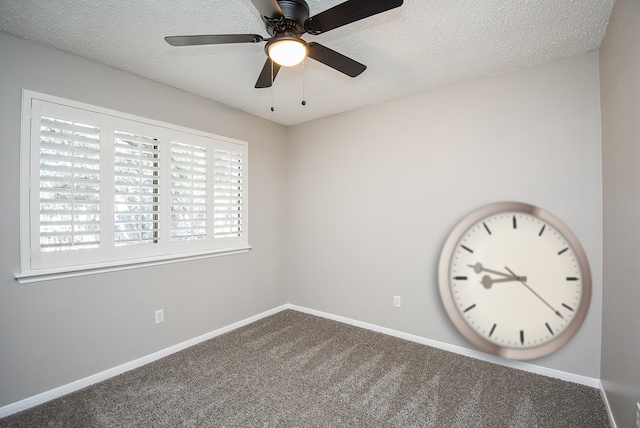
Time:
8:47:22
